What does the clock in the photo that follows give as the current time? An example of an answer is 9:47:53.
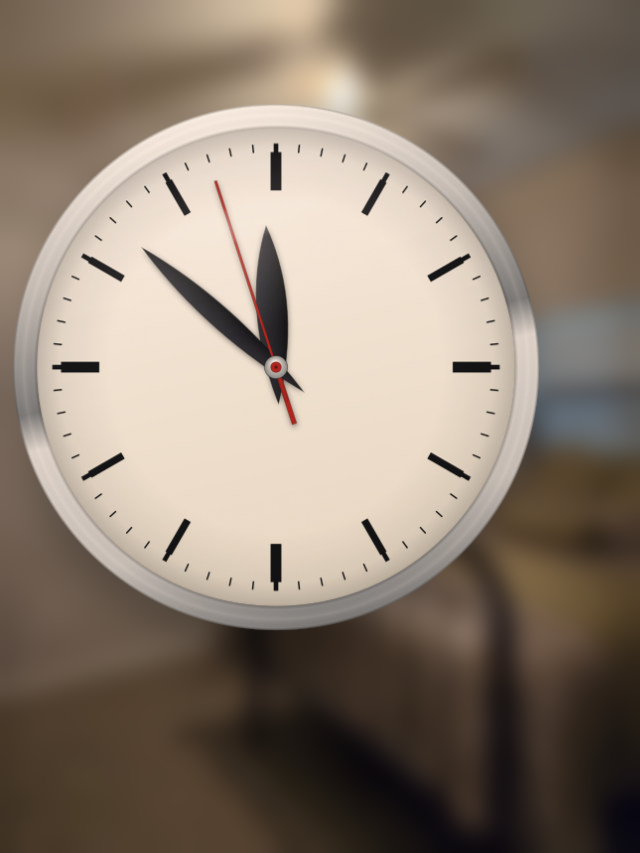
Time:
11:51:57
